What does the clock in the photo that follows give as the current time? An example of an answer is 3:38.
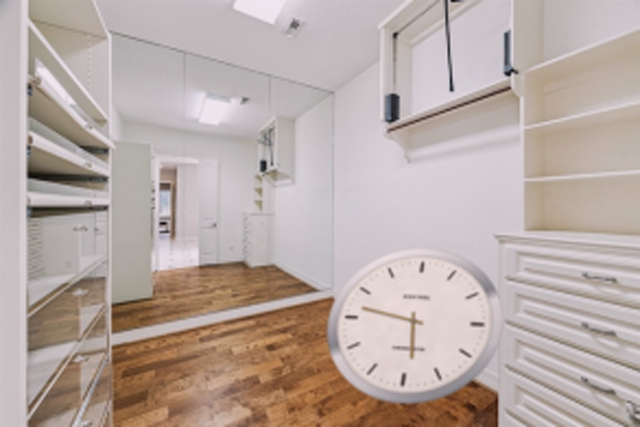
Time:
5:47
